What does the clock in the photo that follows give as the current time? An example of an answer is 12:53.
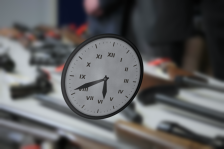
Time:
5:41
